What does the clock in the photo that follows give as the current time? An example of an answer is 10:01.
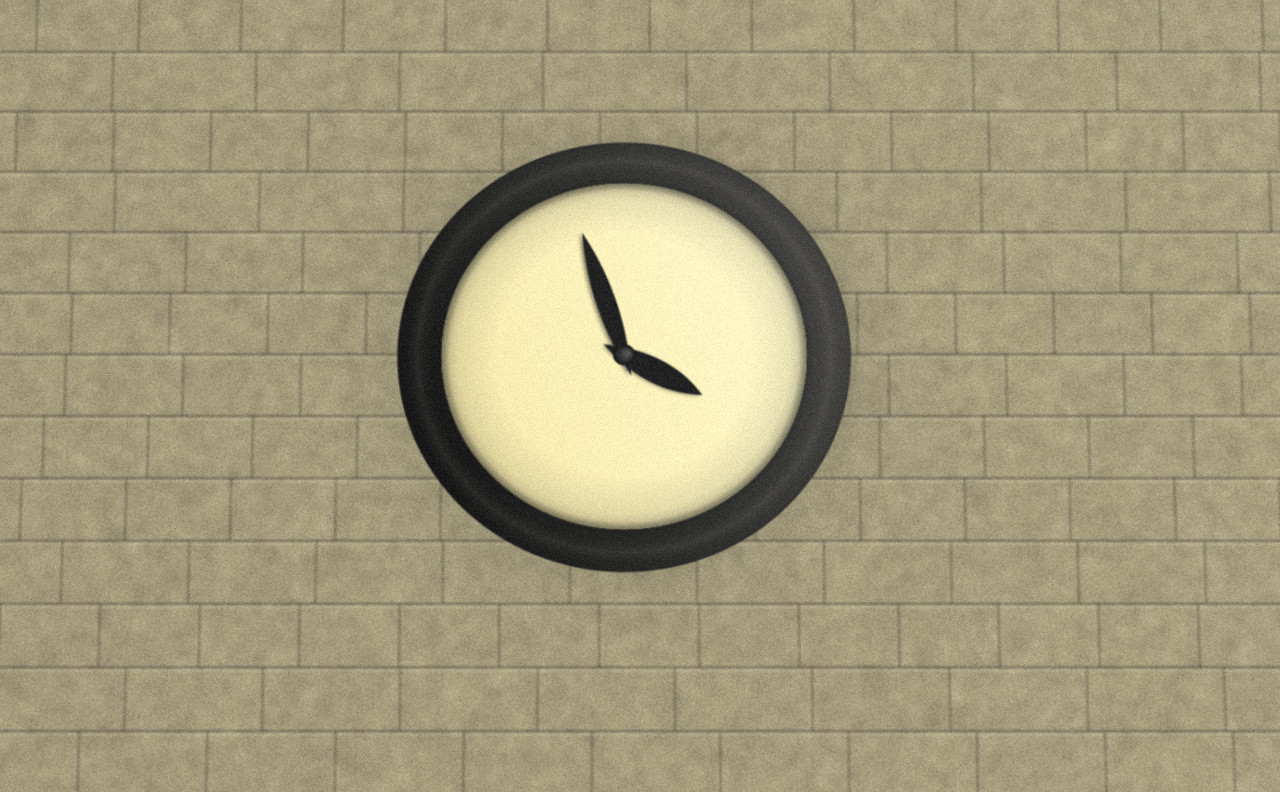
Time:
3:57
